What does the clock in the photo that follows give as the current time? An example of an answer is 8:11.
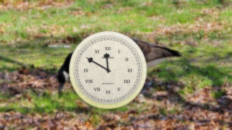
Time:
11:50
